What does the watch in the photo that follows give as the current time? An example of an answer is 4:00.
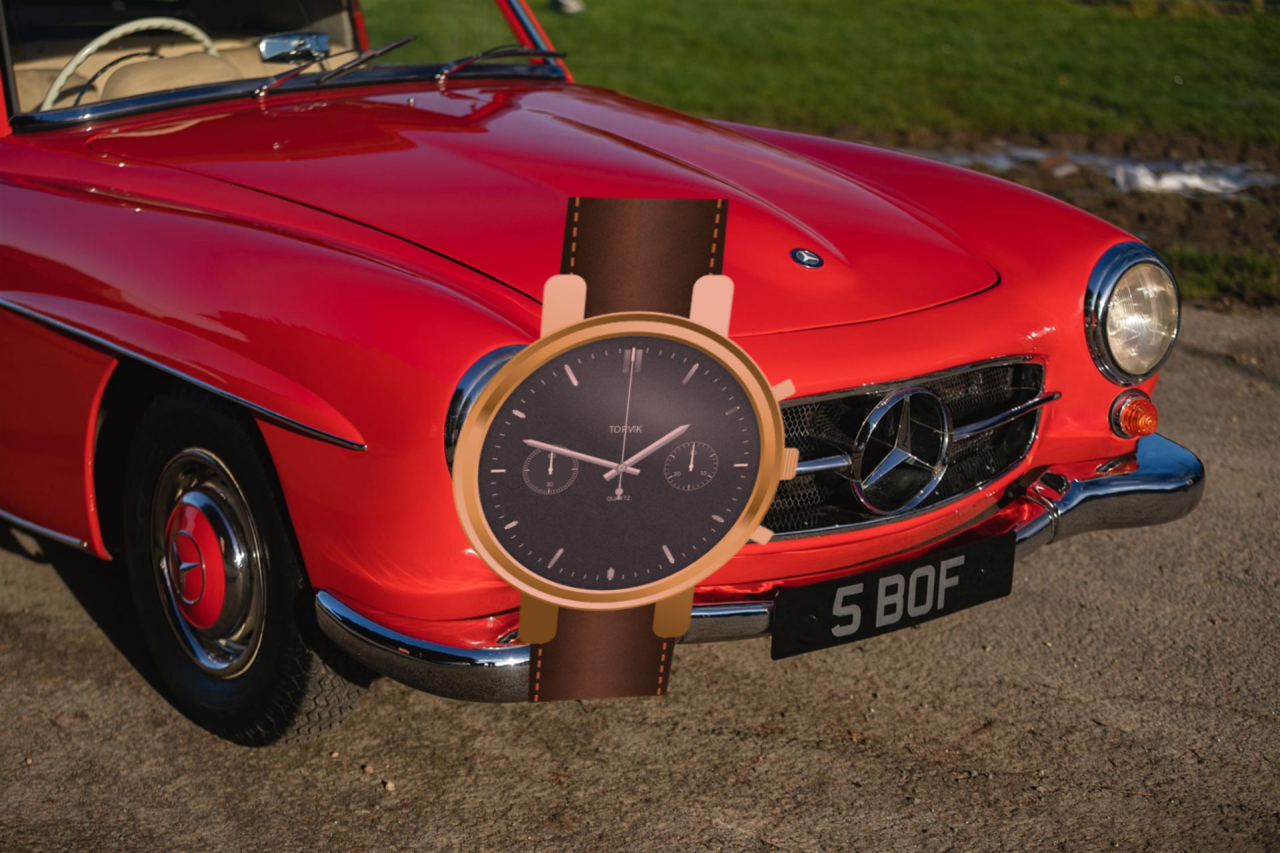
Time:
1:48
